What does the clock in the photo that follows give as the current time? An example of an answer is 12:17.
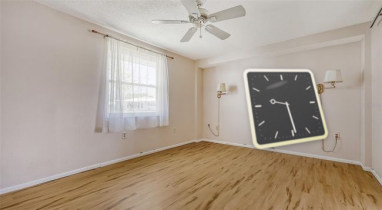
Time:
9:29
